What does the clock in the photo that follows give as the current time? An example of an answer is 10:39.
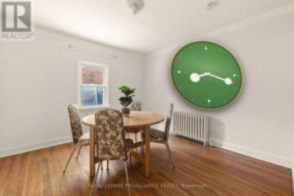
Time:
8:18
